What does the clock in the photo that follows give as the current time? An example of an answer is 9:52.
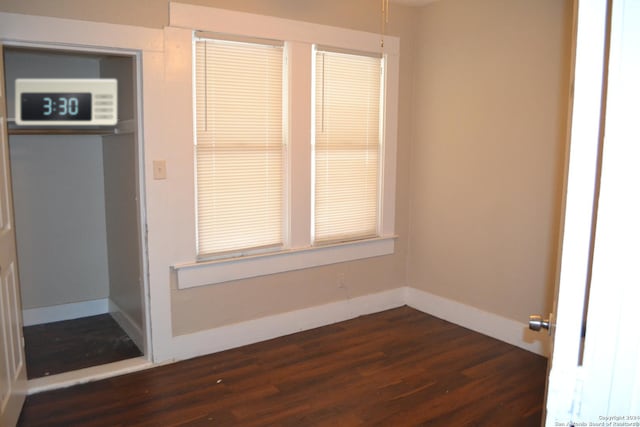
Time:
3:30
